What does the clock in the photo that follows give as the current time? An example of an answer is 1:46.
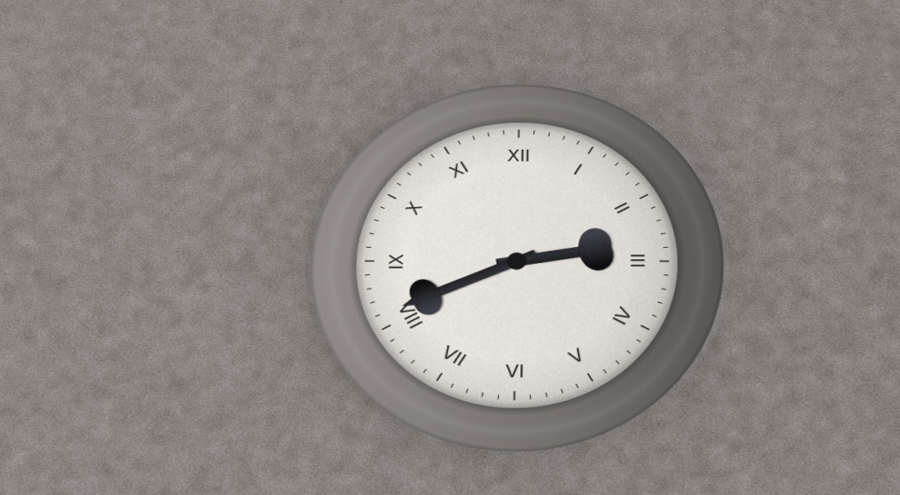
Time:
2:41
